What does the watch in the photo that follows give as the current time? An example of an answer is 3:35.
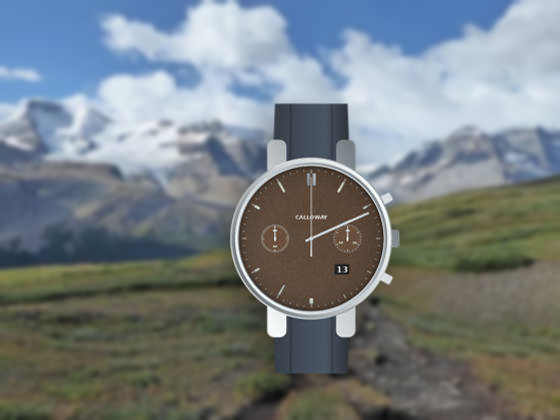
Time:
2:11
